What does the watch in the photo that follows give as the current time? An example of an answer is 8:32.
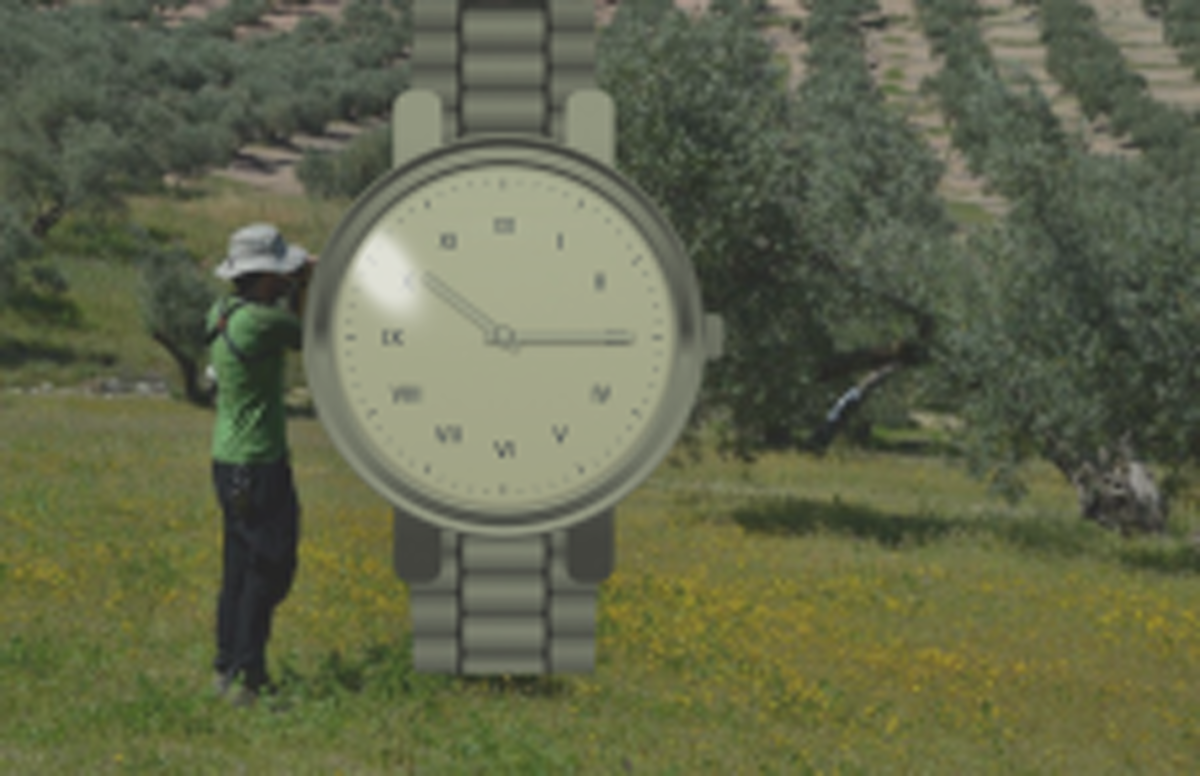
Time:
10:15
